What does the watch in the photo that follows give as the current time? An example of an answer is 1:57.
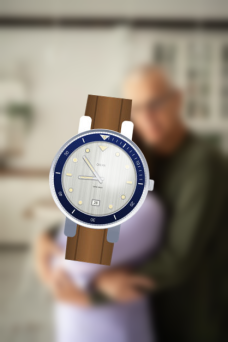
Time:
8:53
